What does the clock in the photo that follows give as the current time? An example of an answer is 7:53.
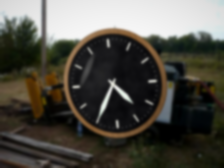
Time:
4:35
